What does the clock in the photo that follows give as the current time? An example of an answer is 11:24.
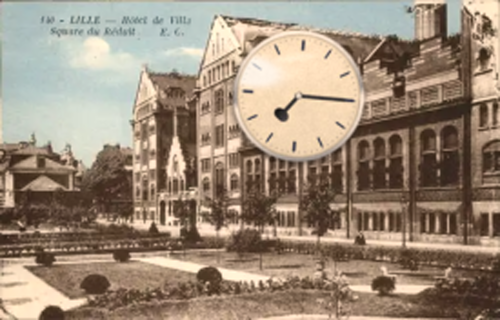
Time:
7:15
